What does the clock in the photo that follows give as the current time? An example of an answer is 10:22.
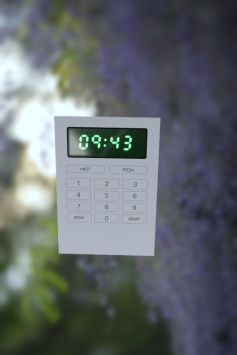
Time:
9:43
